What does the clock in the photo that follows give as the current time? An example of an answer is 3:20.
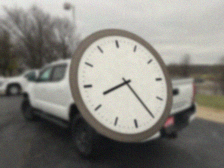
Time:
8:25
